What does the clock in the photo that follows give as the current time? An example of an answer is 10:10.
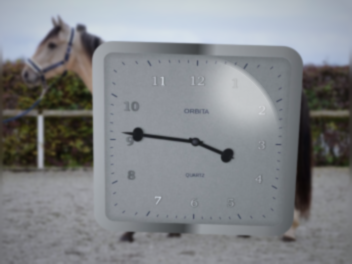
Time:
3:46
